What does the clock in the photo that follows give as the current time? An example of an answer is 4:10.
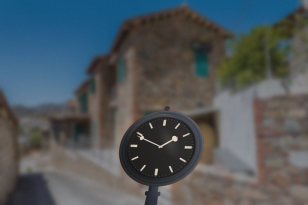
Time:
1:49
